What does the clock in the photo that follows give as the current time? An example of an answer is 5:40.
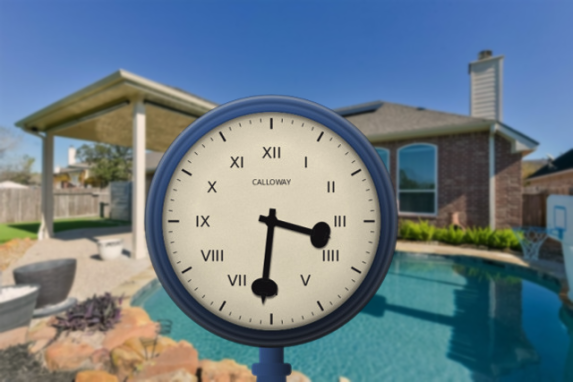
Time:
3:31
